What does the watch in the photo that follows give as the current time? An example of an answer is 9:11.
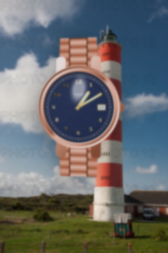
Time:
1:10
